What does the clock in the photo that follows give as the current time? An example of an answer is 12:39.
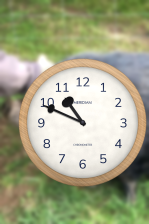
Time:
10:49
